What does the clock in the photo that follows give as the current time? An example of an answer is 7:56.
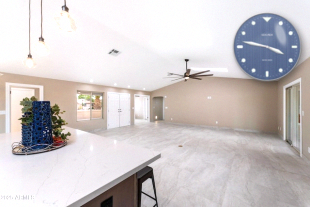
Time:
3:47
